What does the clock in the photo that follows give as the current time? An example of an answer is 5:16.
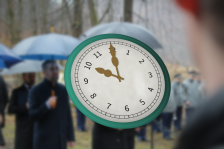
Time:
10:00
